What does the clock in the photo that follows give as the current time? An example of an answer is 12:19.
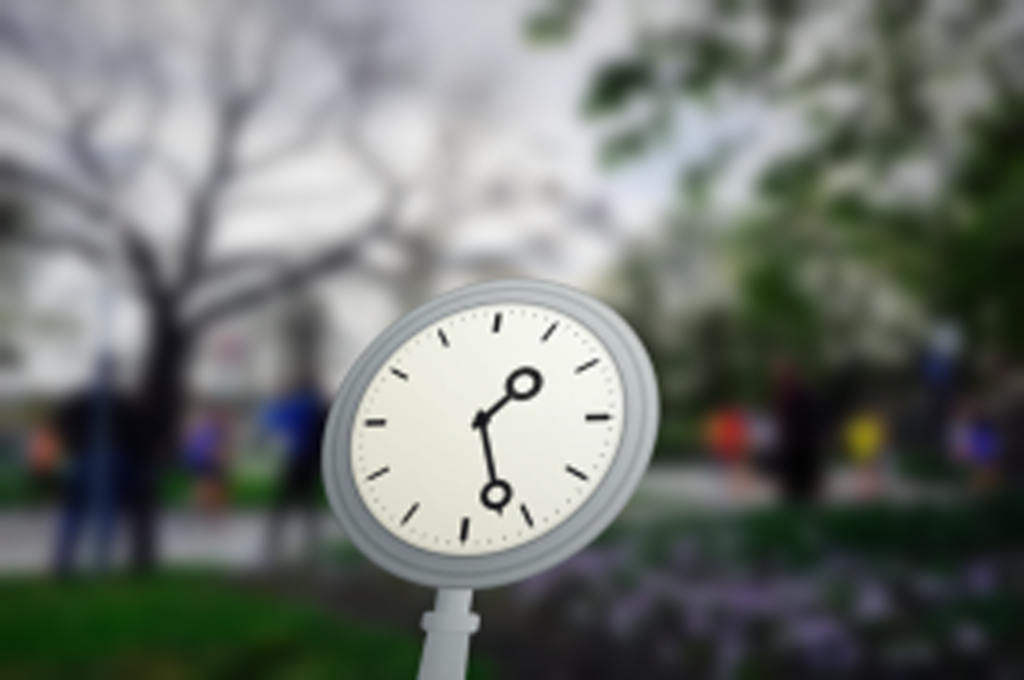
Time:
1:27
